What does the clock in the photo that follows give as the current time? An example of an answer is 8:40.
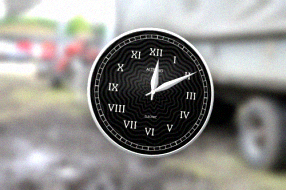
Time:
12:10
